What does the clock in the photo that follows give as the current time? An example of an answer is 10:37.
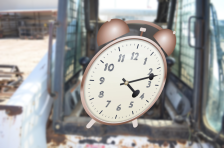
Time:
4:12
